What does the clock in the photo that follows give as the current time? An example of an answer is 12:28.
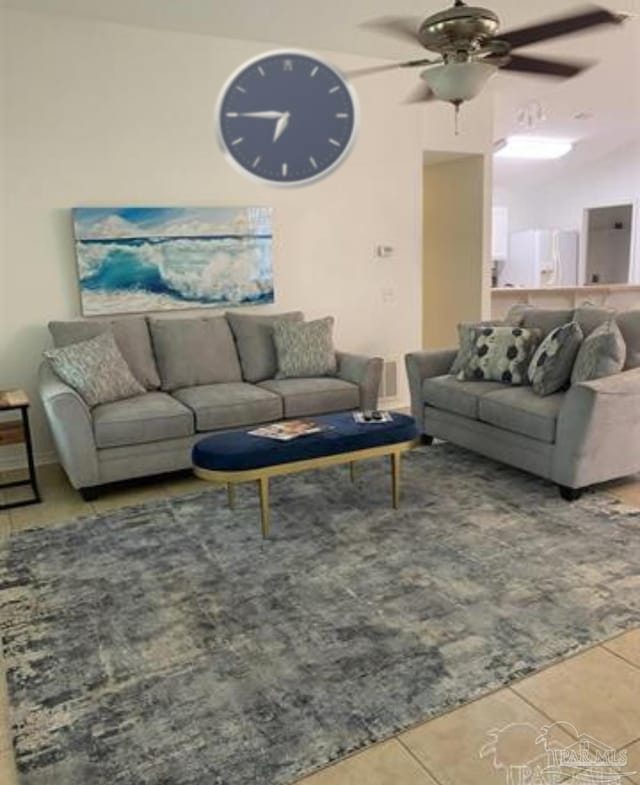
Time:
6:45
